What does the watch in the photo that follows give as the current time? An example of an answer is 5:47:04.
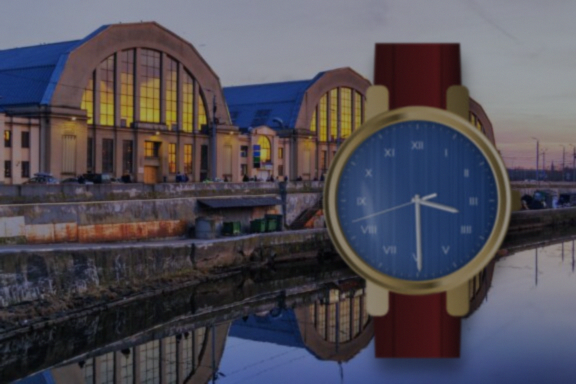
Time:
3:29:42
